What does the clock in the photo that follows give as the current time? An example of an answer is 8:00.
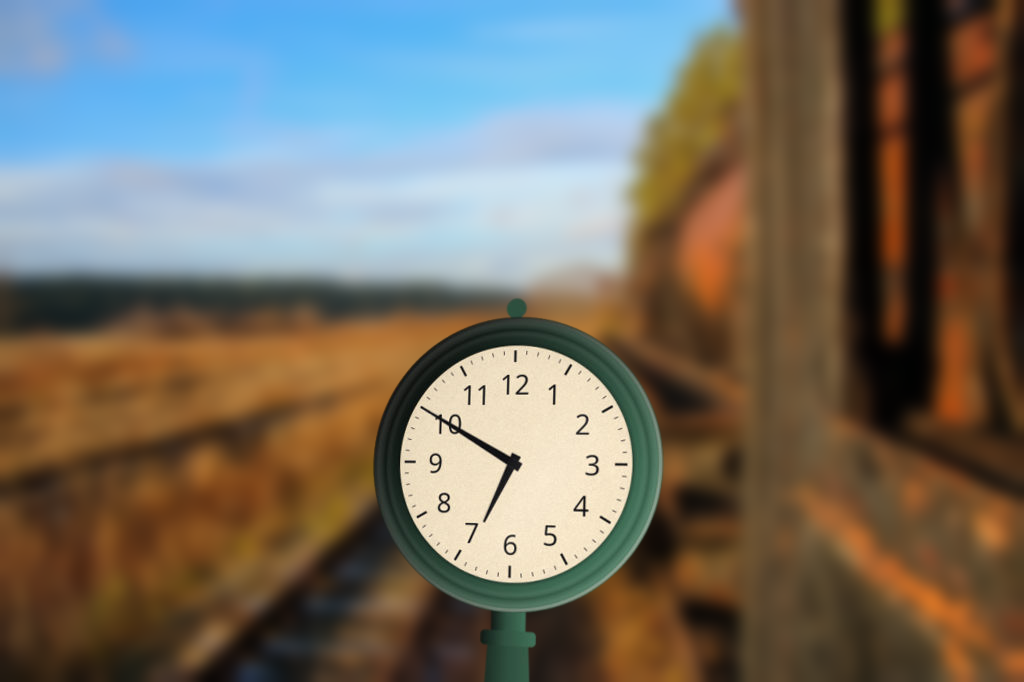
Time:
6:50
